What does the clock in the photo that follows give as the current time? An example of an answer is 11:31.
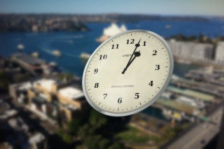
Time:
1:03
